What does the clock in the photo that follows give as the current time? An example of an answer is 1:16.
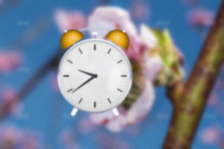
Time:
9:39
